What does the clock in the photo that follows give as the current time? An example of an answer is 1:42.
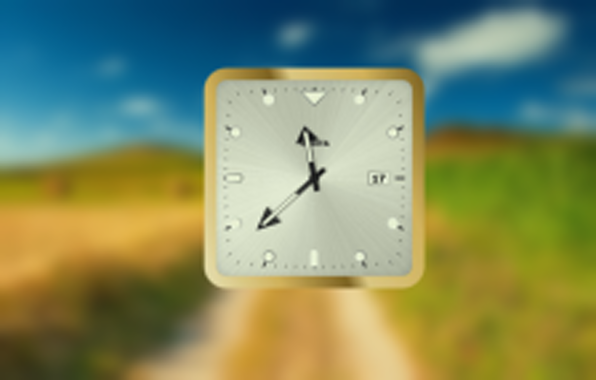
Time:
11:38
